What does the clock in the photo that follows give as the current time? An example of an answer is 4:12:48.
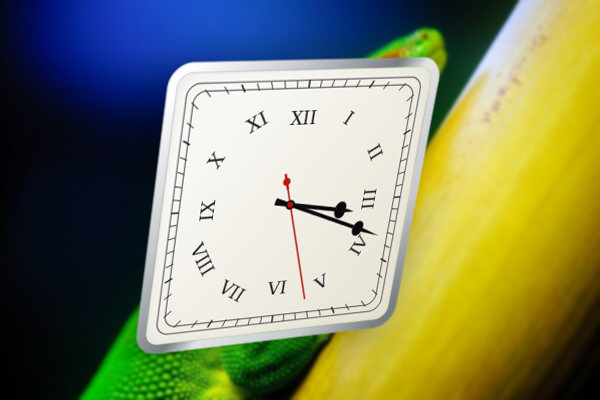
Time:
3:18:27
